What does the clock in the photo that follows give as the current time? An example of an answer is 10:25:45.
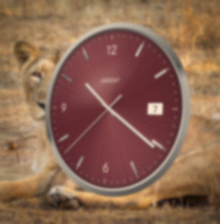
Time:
10:20:38
